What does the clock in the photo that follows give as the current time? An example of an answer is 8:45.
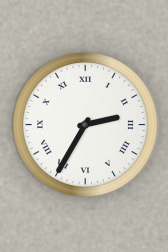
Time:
2:35
